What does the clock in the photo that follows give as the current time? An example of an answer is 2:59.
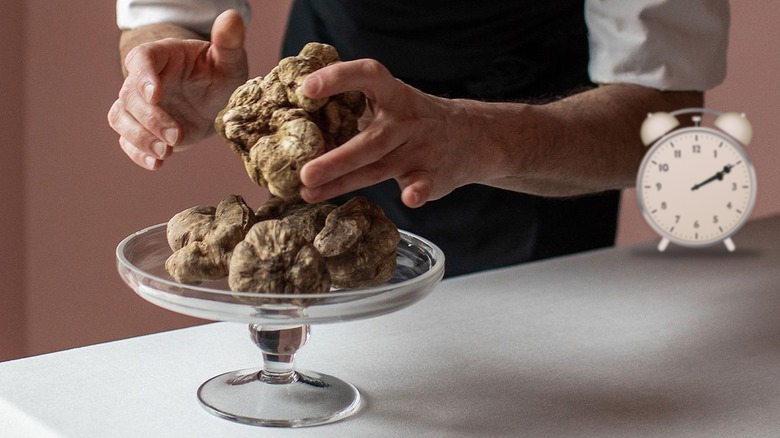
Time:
2:10
